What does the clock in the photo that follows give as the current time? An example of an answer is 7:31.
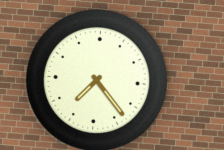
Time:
7:23
